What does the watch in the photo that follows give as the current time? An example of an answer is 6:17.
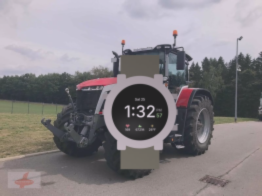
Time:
1:32
